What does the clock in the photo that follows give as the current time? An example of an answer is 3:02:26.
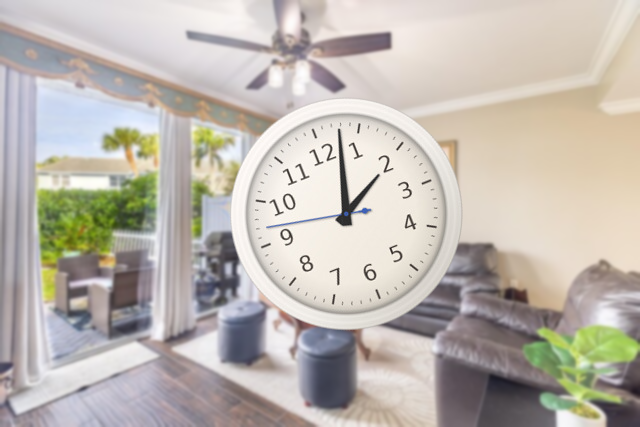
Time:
2:02:47
